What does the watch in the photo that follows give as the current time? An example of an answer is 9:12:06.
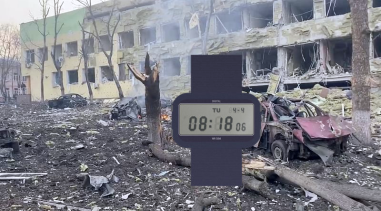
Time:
8:18:06
